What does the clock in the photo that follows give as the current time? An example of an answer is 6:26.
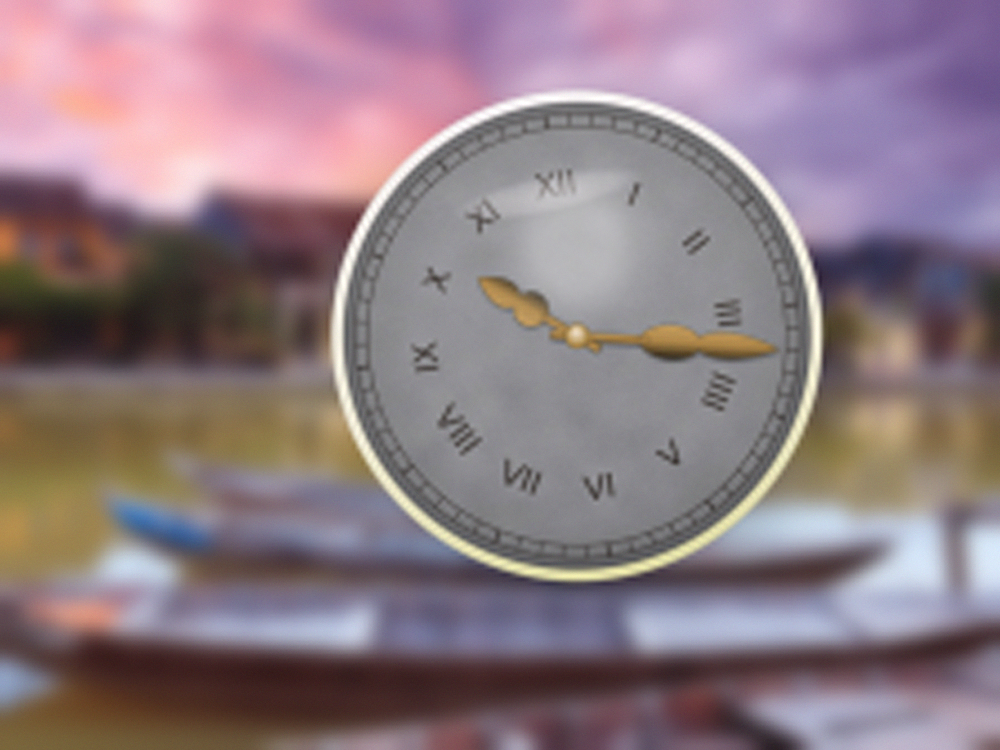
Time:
10:17
